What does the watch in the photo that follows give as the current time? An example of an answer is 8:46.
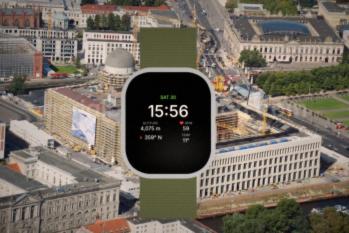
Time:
15:56
